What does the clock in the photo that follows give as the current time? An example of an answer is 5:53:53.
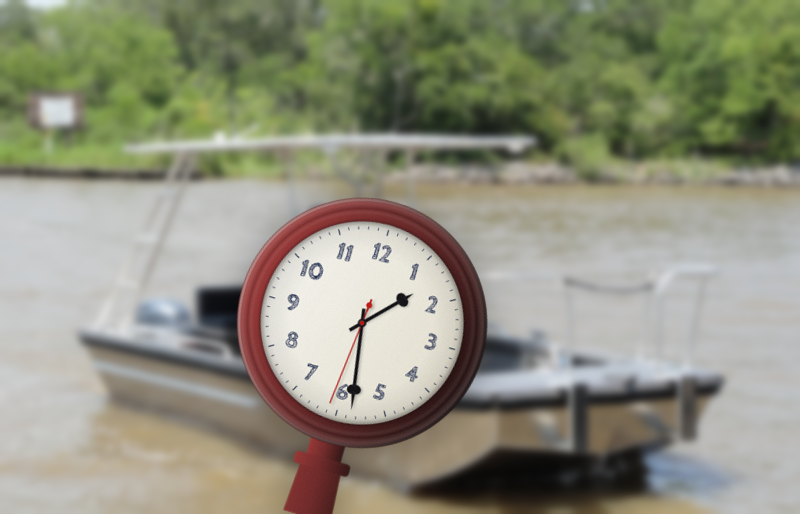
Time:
1:28:31
